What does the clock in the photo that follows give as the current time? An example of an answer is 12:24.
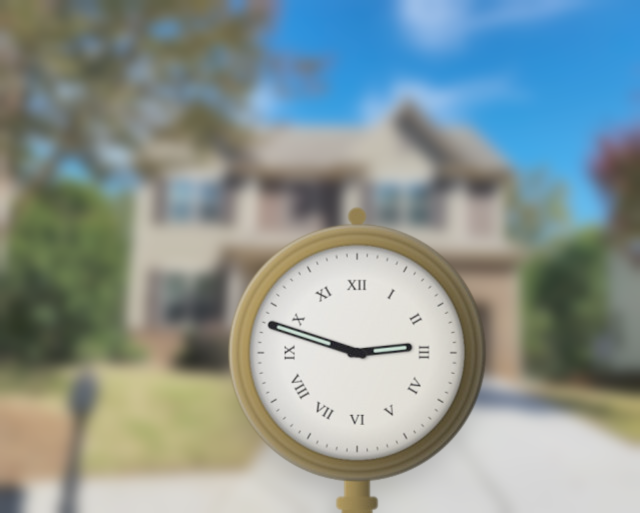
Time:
2:48
